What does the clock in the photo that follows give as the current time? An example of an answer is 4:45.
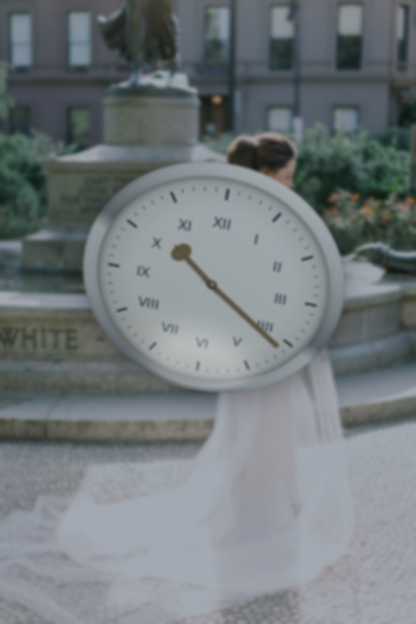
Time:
10:21
